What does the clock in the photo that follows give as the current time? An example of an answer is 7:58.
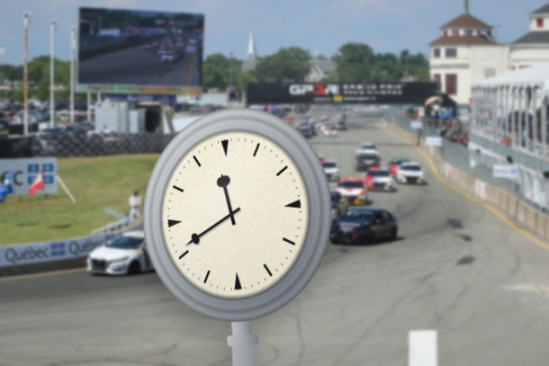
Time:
11:41
